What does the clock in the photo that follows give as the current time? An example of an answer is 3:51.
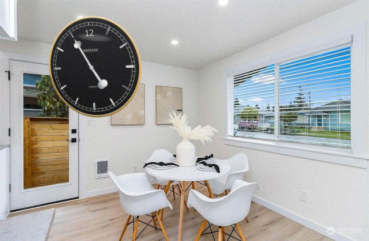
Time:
4:55
